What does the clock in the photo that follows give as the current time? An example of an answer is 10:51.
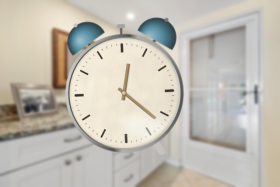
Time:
12:22
